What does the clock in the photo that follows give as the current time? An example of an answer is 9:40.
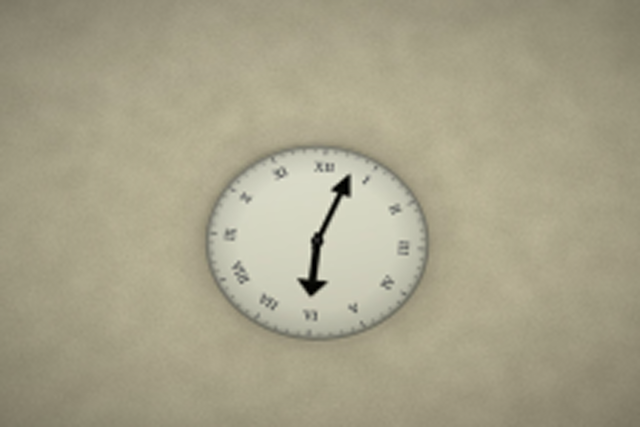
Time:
6:03
